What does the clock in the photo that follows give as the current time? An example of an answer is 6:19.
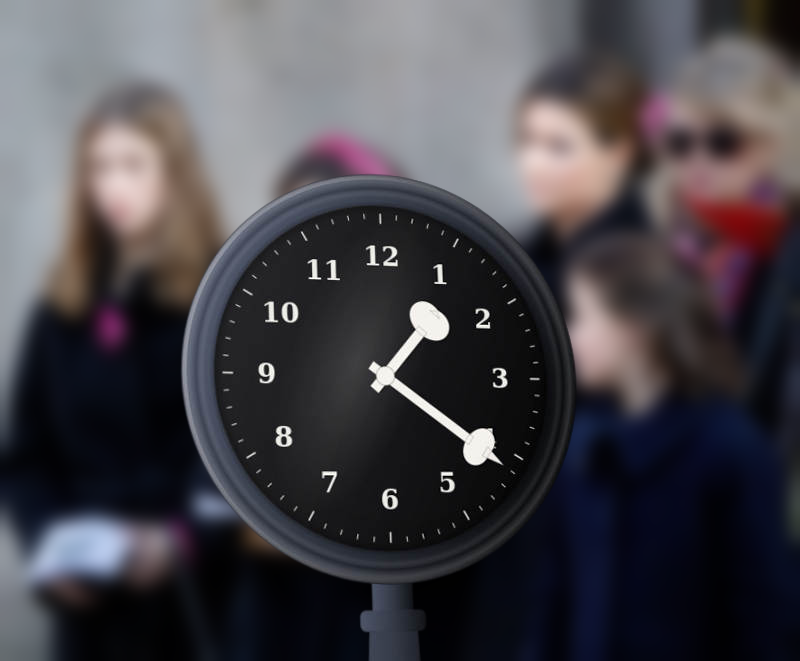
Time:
1:21
